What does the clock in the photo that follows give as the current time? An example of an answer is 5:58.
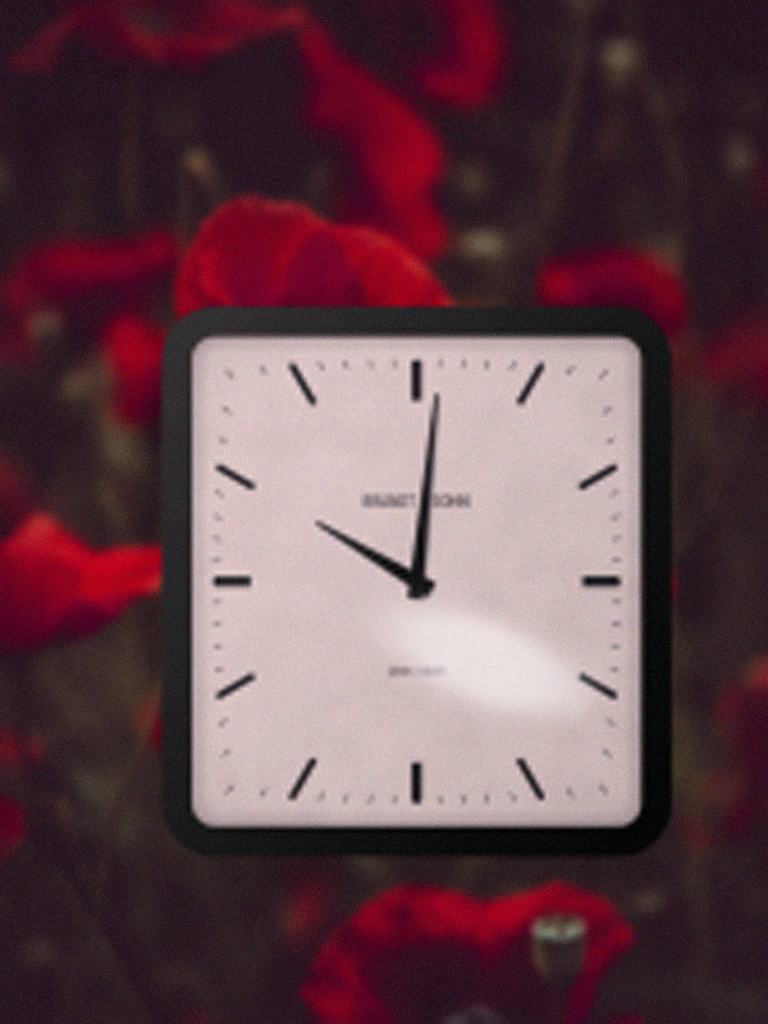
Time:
10:01
